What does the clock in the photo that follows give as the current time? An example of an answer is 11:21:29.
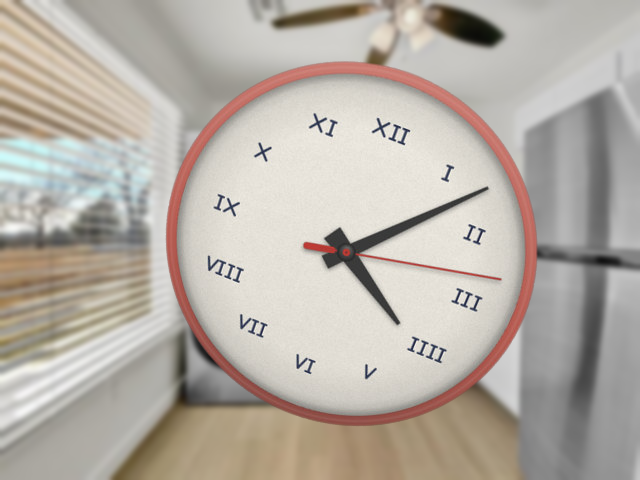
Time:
4:07:13
